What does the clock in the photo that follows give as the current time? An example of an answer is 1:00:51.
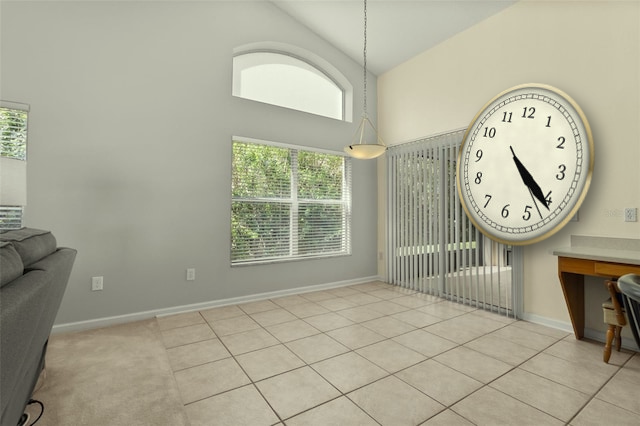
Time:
4:21:23
